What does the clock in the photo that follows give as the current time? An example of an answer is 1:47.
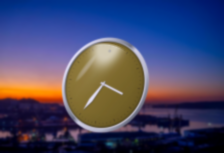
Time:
3:35
